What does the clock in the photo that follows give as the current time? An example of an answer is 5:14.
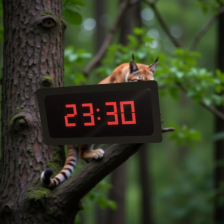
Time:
23:30
